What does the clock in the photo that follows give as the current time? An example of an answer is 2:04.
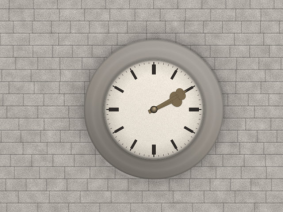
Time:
2:10
